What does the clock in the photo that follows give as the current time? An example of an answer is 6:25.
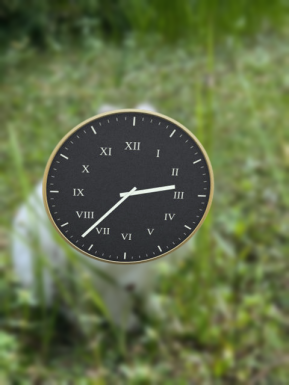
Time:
2:37
